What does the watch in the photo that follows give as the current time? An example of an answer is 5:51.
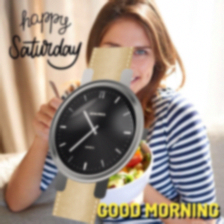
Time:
10:37
